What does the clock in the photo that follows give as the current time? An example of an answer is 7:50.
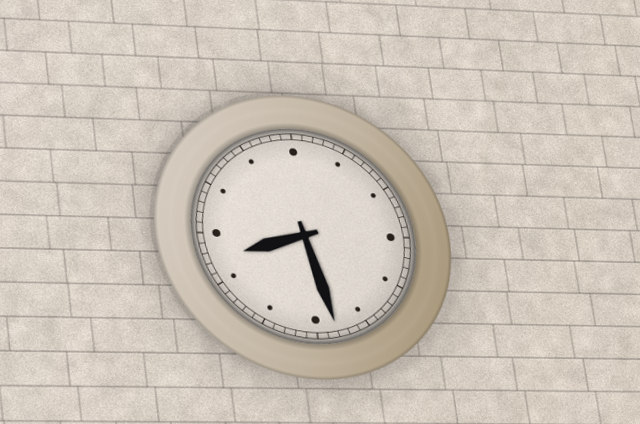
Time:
8:28
